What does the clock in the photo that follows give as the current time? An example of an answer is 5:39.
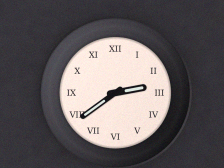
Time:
2:39
